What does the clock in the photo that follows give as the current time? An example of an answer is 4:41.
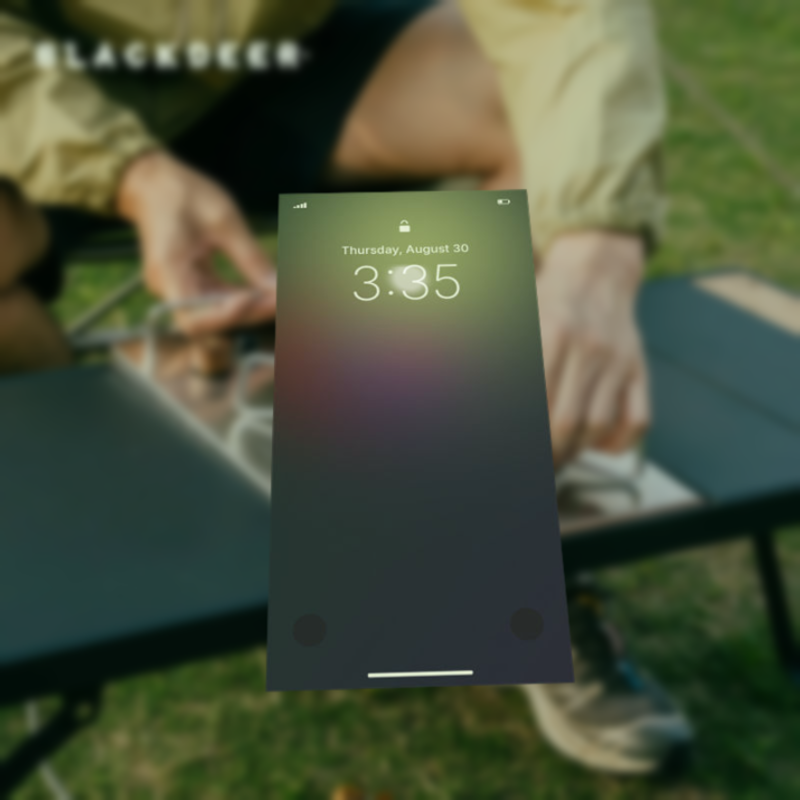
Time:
3:35
